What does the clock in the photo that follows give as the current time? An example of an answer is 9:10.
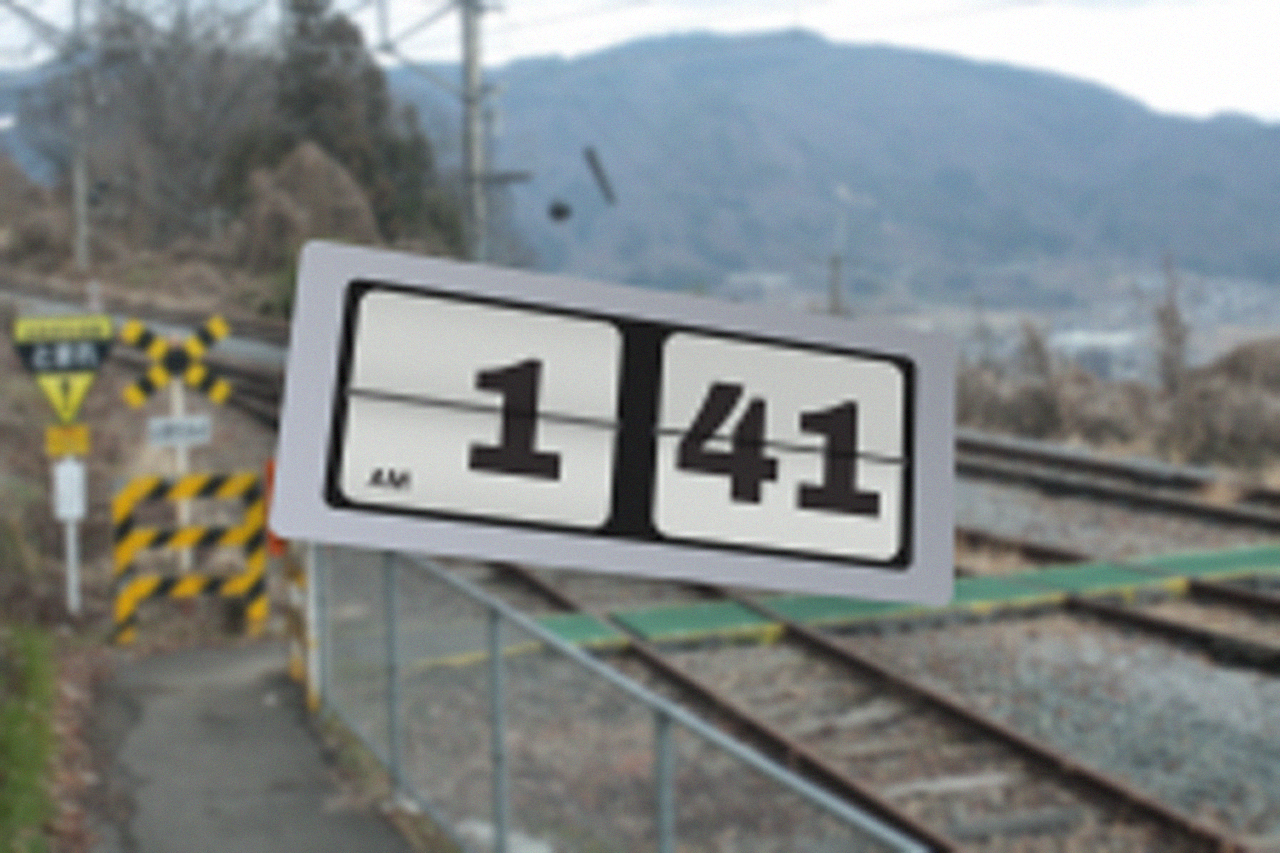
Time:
1:41
